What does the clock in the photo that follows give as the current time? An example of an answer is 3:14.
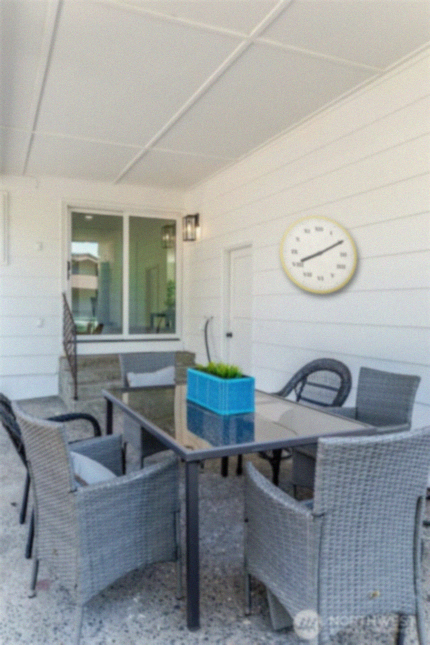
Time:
8:10
